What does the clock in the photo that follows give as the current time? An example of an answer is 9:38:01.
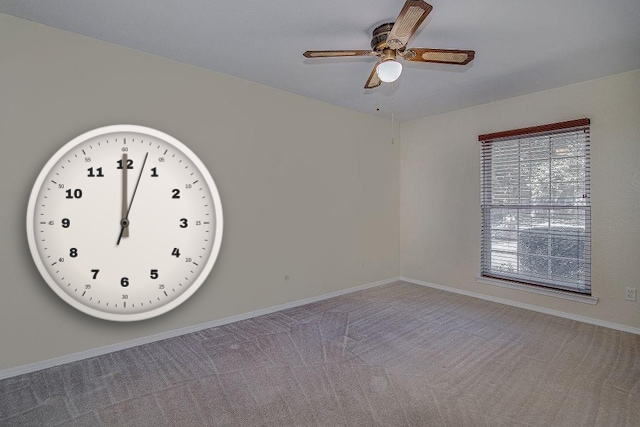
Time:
12:00:03
